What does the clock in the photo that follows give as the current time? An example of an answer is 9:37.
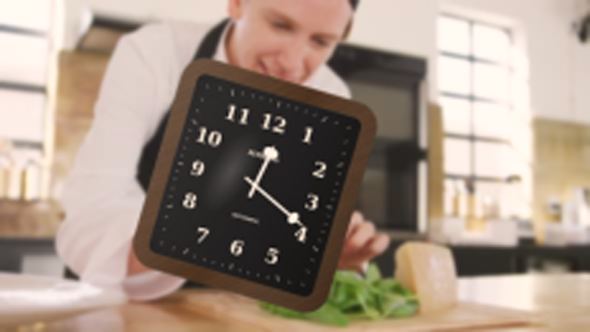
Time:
12:19
